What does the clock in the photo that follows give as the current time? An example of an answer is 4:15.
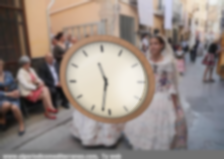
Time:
11:32
